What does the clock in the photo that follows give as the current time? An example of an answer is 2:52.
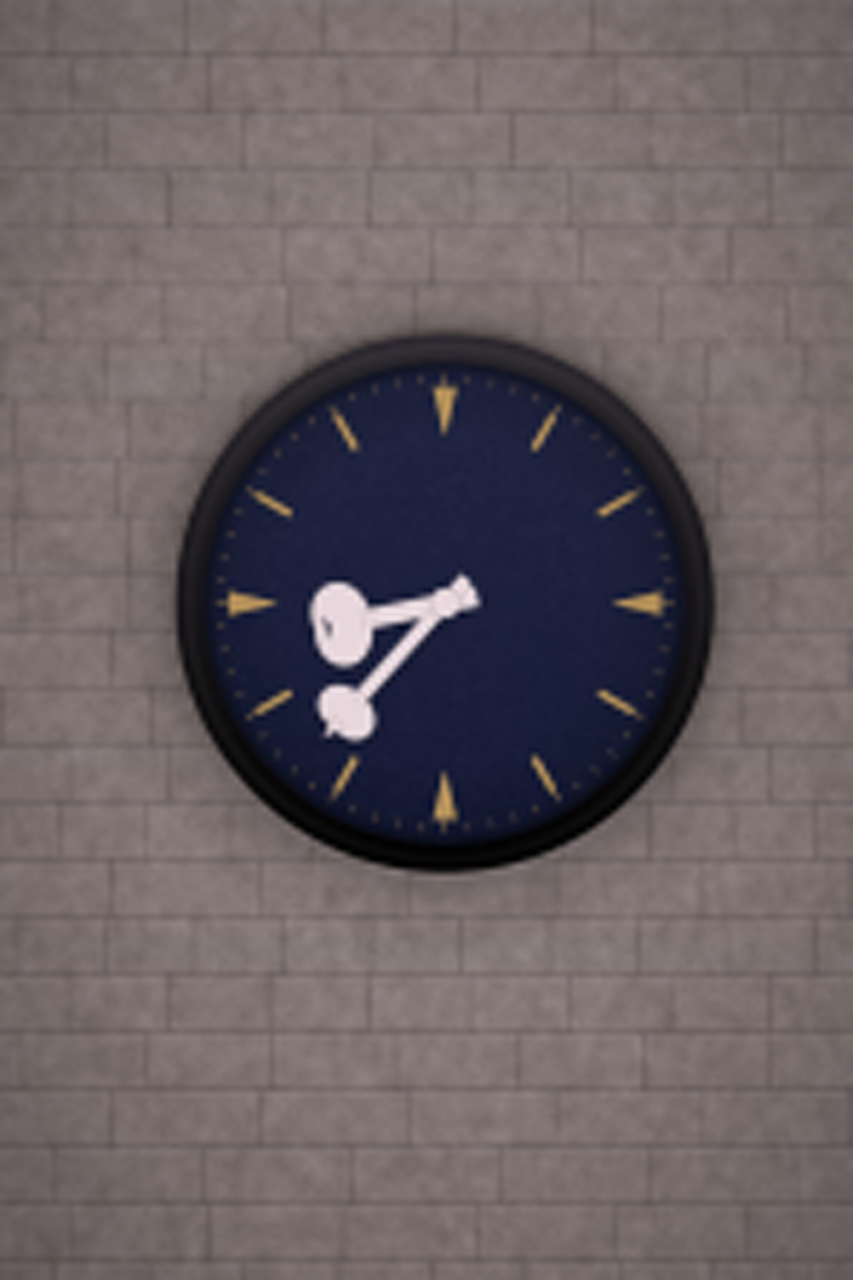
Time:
8:37
